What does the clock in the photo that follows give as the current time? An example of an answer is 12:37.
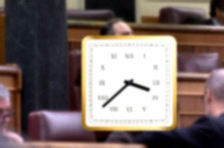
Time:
3:38
